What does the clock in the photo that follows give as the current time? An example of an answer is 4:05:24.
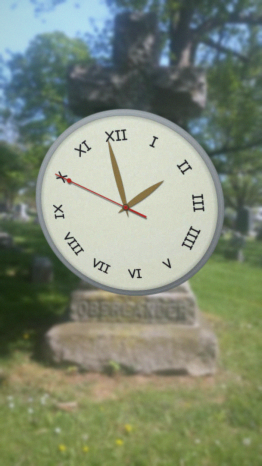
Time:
1:58:50
